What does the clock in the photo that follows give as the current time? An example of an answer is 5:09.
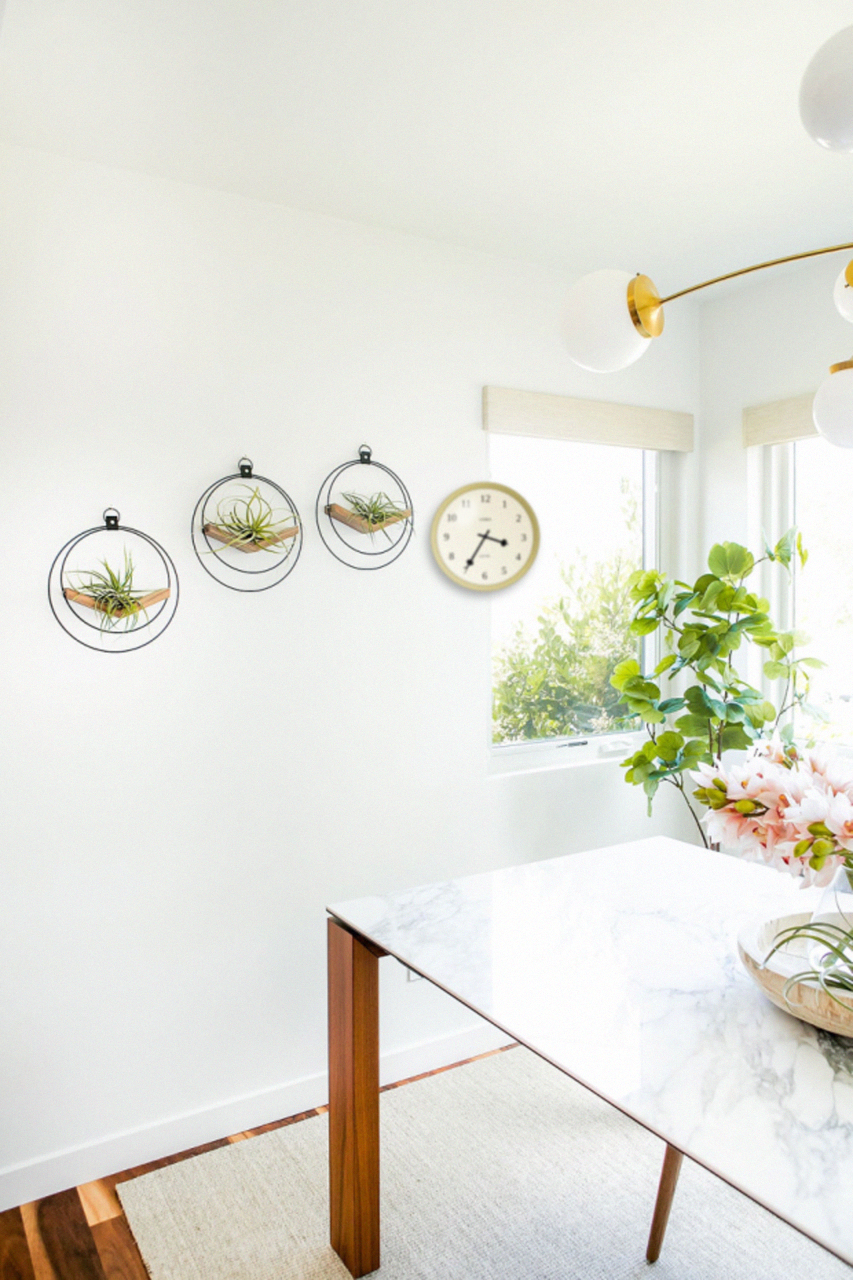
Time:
3:35
